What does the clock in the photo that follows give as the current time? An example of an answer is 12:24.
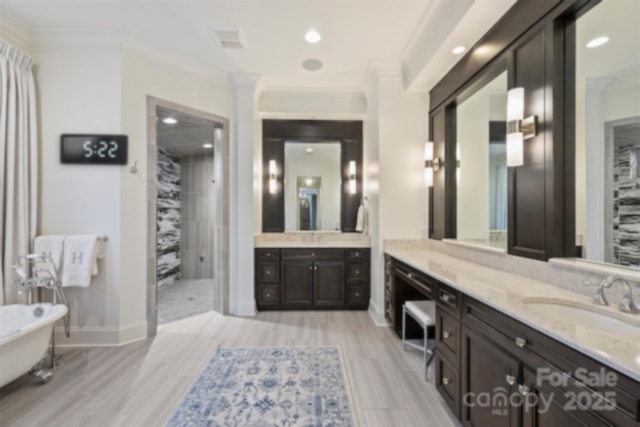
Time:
5:22
